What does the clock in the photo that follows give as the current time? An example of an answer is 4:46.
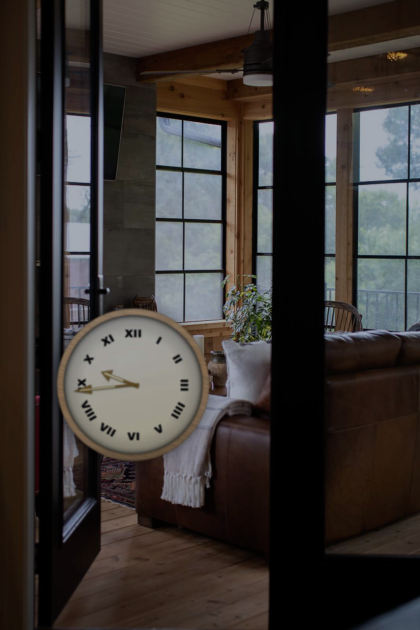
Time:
9:44
